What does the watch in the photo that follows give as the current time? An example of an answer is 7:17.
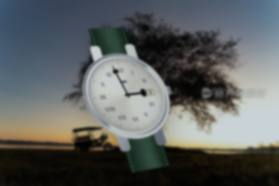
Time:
2:58
